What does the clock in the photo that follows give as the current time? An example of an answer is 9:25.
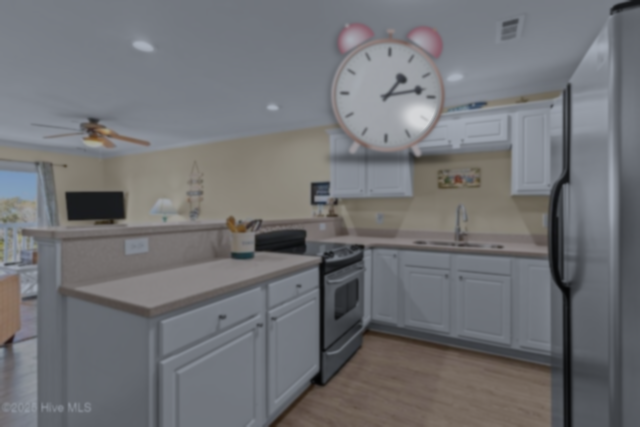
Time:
1:13
